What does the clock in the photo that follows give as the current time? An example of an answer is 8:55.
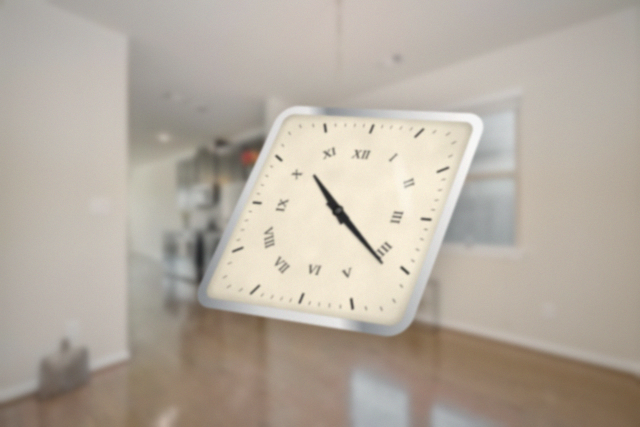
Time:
10:21
